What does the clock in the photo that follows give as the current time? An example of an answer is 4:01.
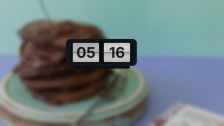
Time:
5:16
